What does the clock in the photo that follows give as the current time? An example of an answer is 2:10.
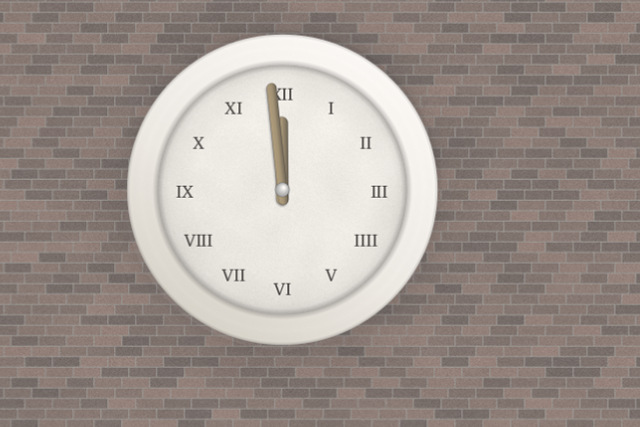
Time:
11:59
